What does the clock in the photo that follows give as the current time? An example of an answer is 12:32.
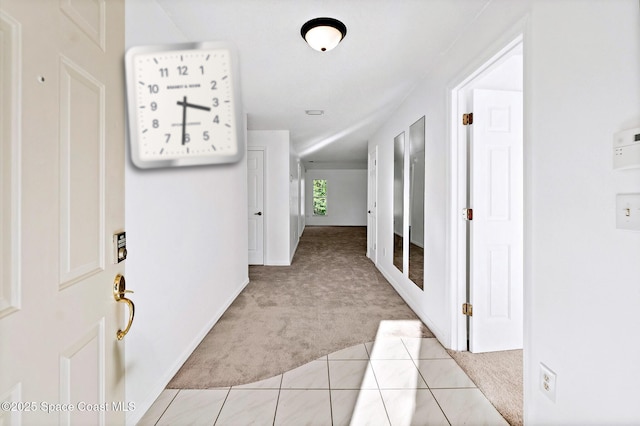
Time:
3:31
